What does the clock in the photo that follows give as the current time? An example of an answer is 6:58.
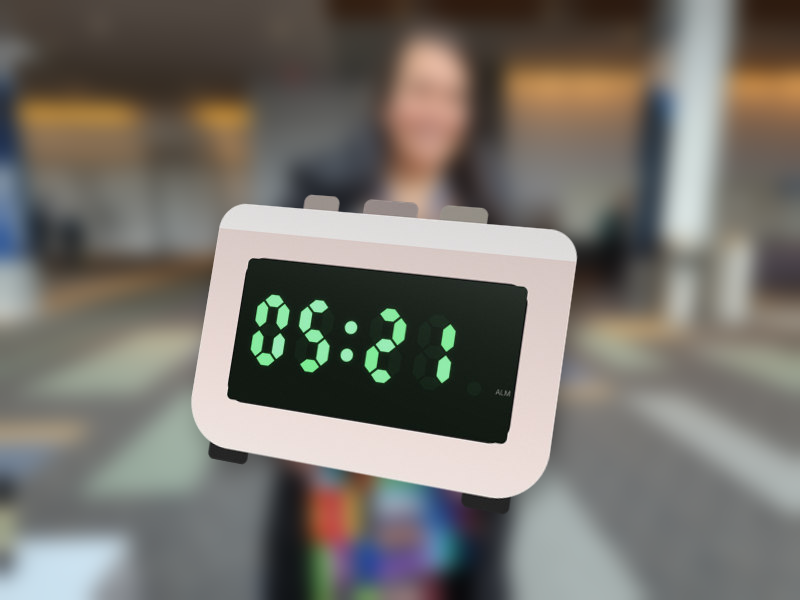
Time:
5:21
